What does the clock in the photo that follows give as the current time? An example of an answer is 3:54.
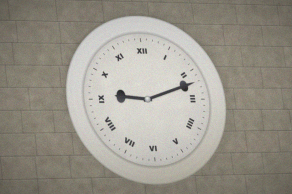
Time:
9:12
